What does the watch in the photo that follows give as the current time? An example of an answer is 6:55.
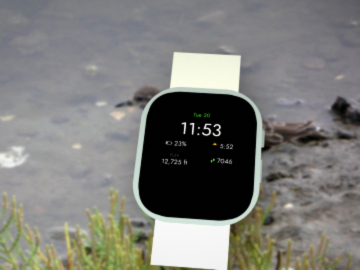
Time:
11:53
